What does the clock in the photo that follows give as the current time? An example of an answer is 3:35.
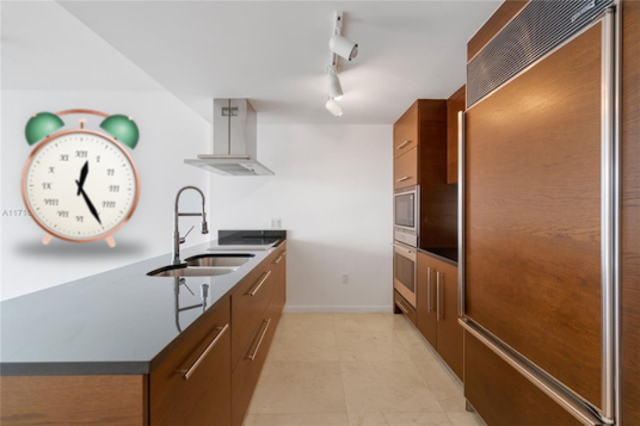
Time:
12:25
